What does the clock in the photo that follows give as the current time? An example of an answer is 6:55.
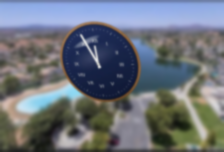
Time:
11:56
